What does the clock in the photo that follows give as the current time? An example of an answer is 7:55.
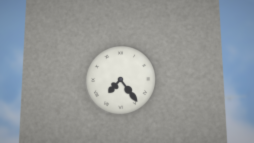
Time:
7:24
